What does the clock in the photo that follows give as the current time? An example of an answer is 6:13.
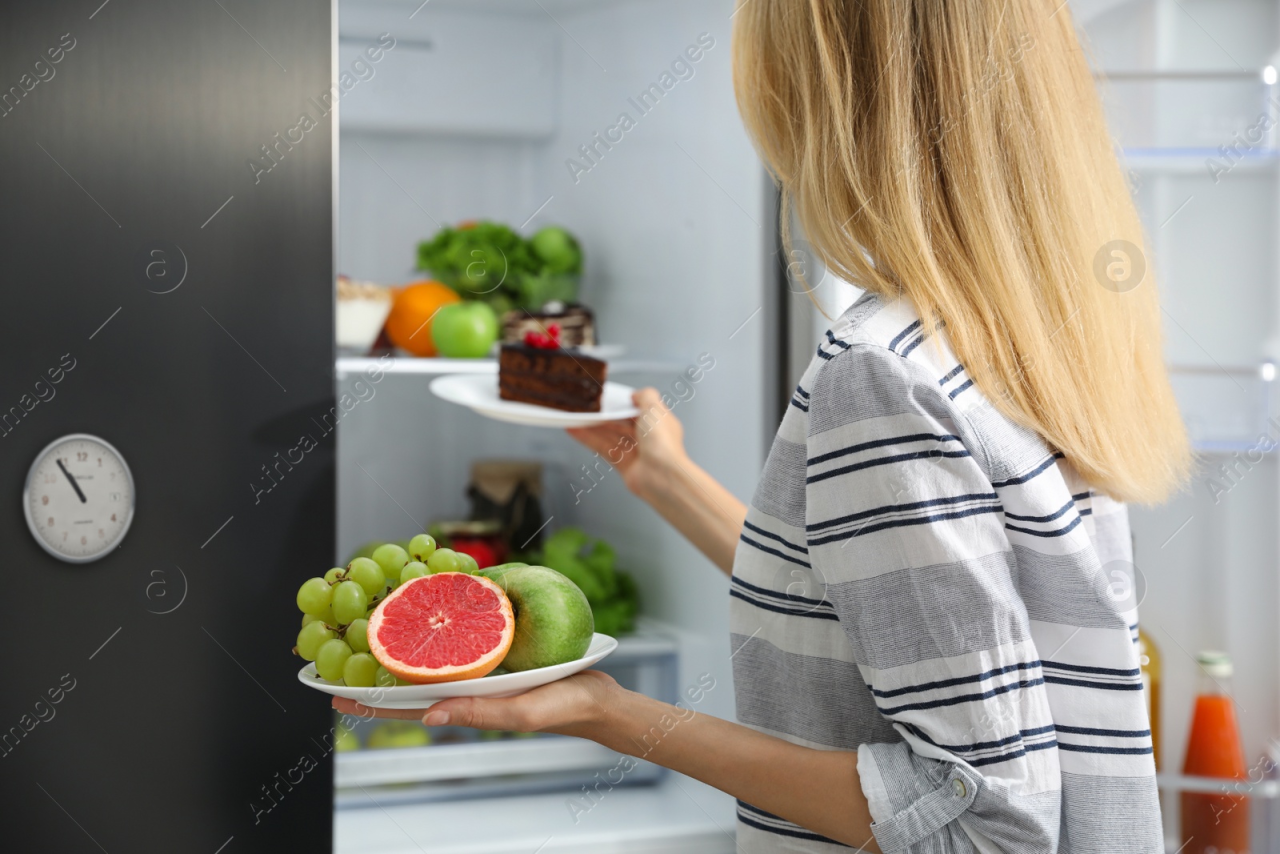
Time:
10:54
